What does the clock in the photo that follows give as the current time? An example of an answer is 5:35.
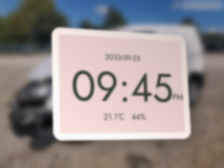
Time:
9:45
